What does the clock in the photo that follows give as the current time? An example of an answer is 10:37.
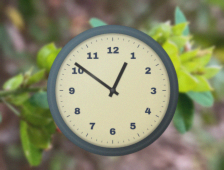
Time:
12:51
